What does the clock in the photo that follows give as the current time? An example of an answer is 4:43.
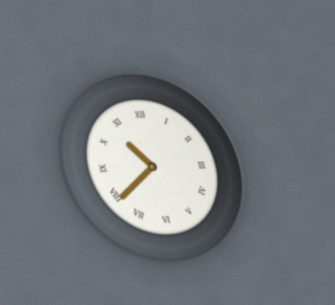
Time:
10:39
